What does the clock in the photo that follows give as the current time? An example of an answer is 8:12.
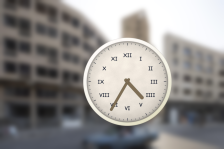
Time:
4:35
